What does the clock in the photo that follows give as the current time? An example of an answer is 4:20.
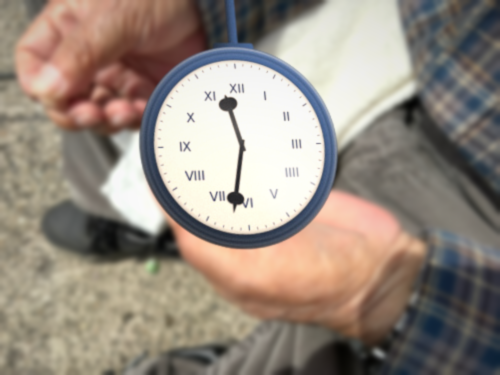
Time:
11:32
